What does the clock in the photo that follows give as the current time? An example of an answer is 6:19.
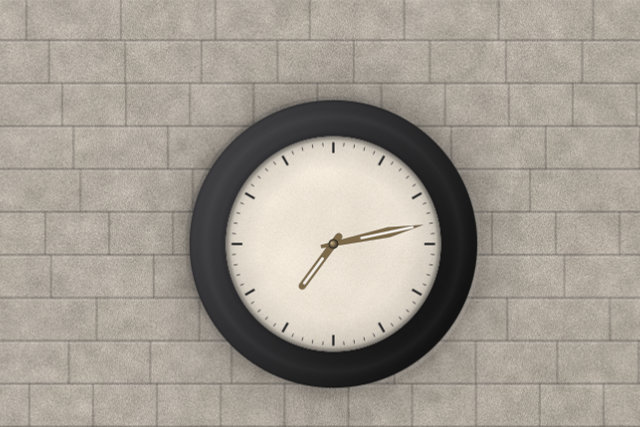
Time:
7:13
